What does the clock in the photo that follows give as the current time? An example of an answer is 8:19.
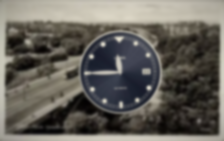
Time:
11:45
